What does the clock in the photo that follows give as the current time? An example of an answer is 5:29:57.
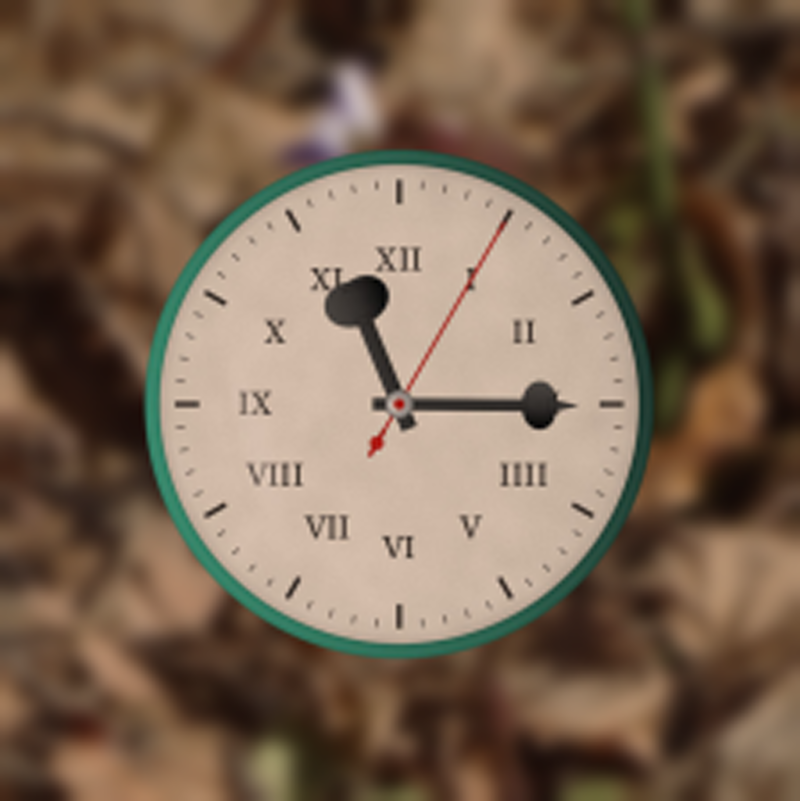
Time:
11:15:05
